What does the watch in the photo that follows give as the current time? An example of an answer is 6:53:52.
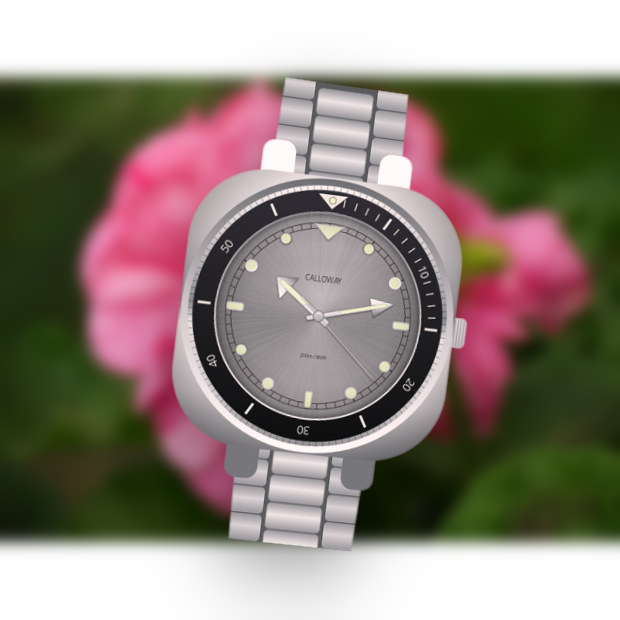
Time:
10:12:22
